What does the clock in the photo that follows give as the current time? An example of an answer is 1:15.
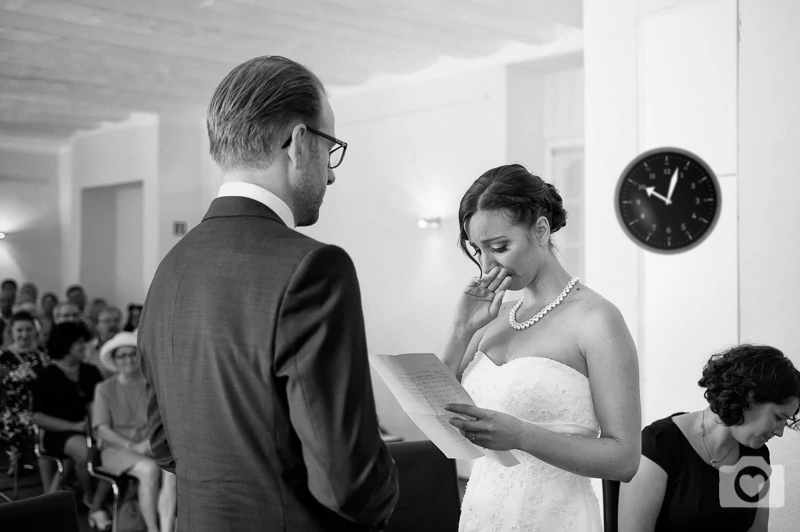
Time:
10:03
